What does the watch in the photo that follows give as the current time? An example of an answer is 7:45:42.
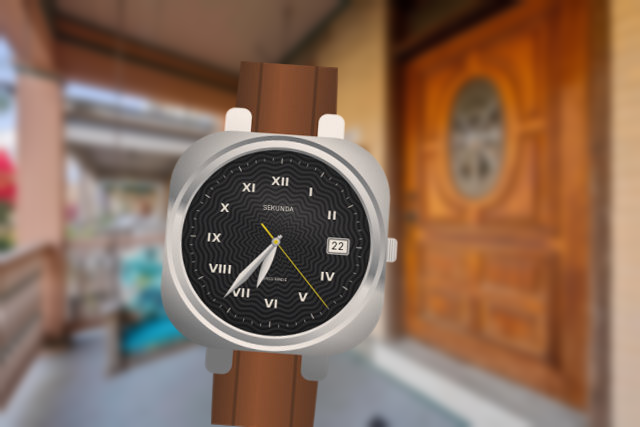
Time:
6:36:23
